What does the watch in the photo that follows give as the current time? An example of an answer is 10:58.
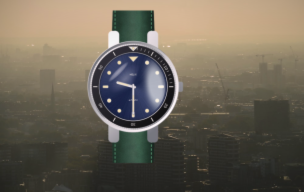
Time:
9:30
